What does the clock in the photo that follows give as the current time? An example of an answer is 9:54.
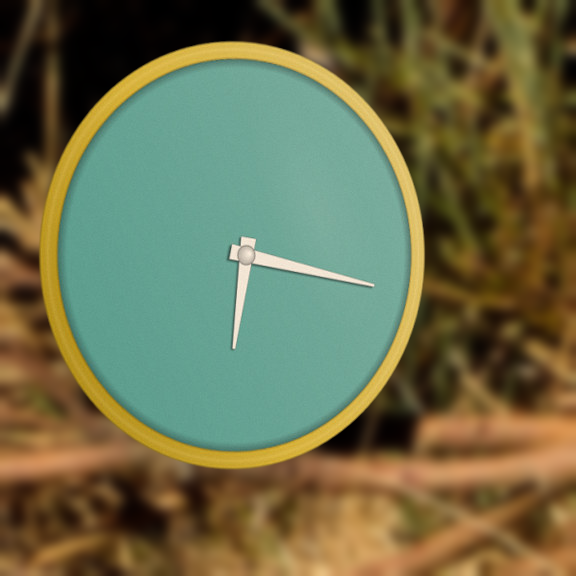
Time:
6:17
